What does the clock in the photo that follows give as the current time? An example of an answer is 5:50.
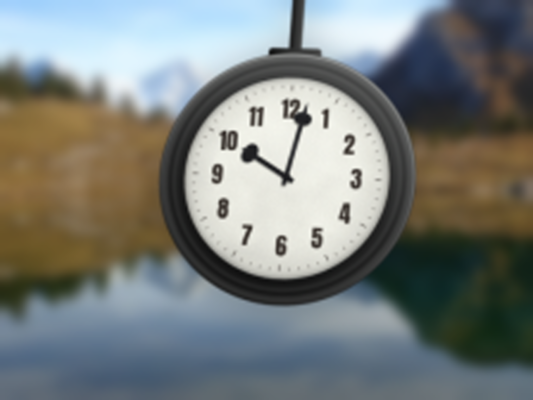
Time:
10:02
